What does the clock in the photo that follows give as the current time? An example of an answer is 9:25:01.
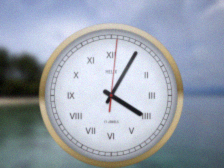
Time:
4:05:01
